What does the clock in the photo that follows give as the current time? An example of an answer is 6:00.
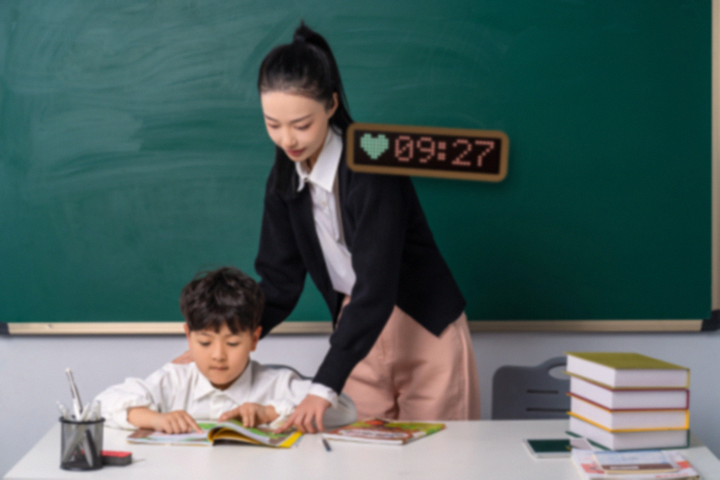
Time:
9:27
